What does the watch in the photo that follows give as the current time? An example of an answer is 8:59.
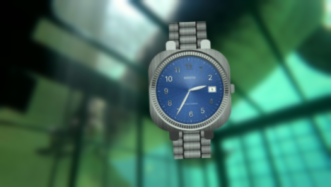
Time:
2:35
